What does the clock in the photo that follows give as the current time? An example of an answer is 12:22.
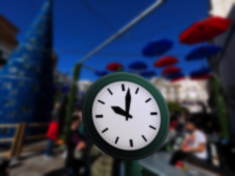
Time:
10:02
